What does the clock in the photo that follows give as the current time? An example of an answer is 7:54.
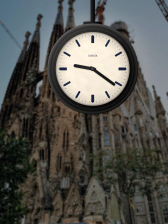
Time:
9:21
